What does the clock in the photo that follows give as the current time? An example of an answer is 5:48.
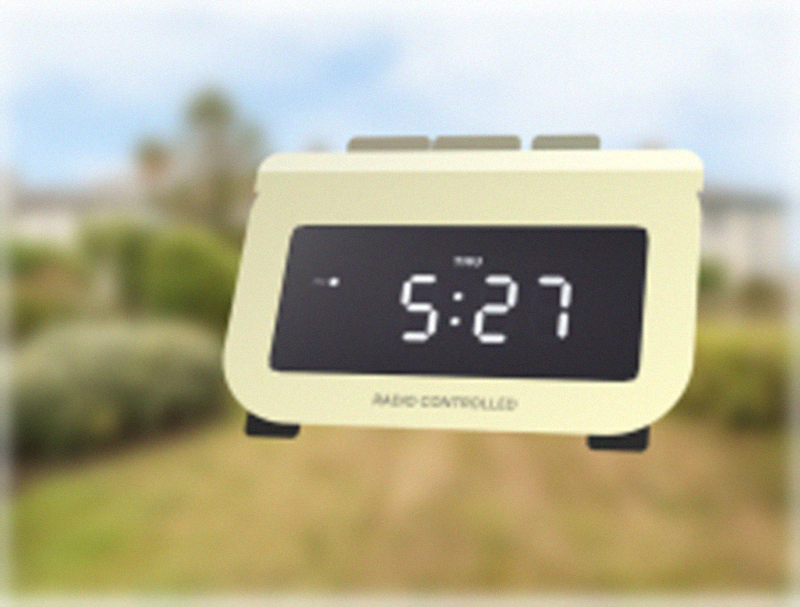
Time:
5:27
